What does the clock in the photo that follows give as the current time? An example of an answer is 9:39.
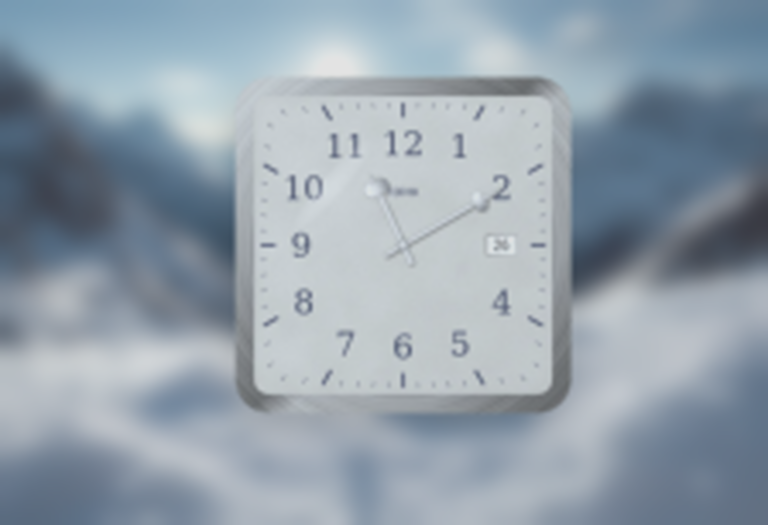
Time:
11:10
